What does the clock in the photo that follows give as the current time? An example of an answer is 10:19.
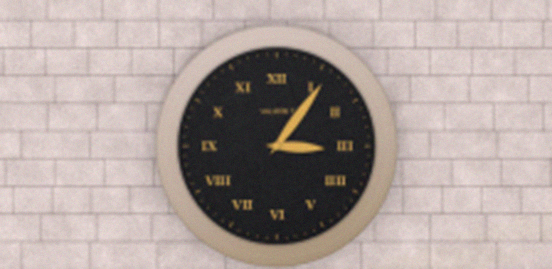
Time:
3:06
